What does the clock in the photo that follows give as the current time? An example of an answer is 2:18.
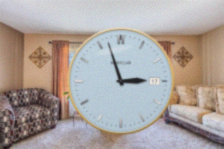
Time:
2:57
